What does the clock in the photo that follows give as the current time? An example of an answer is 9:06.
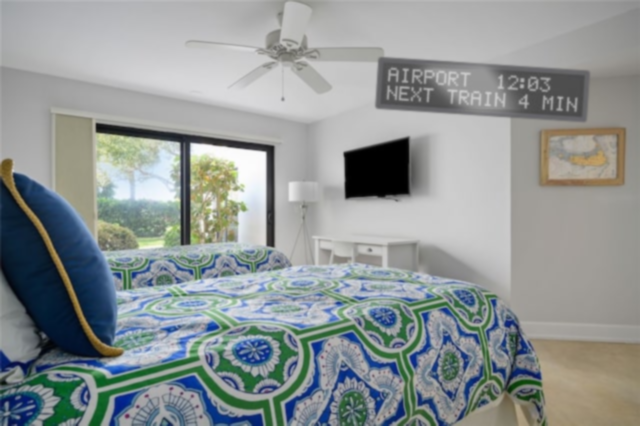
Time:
12:03
